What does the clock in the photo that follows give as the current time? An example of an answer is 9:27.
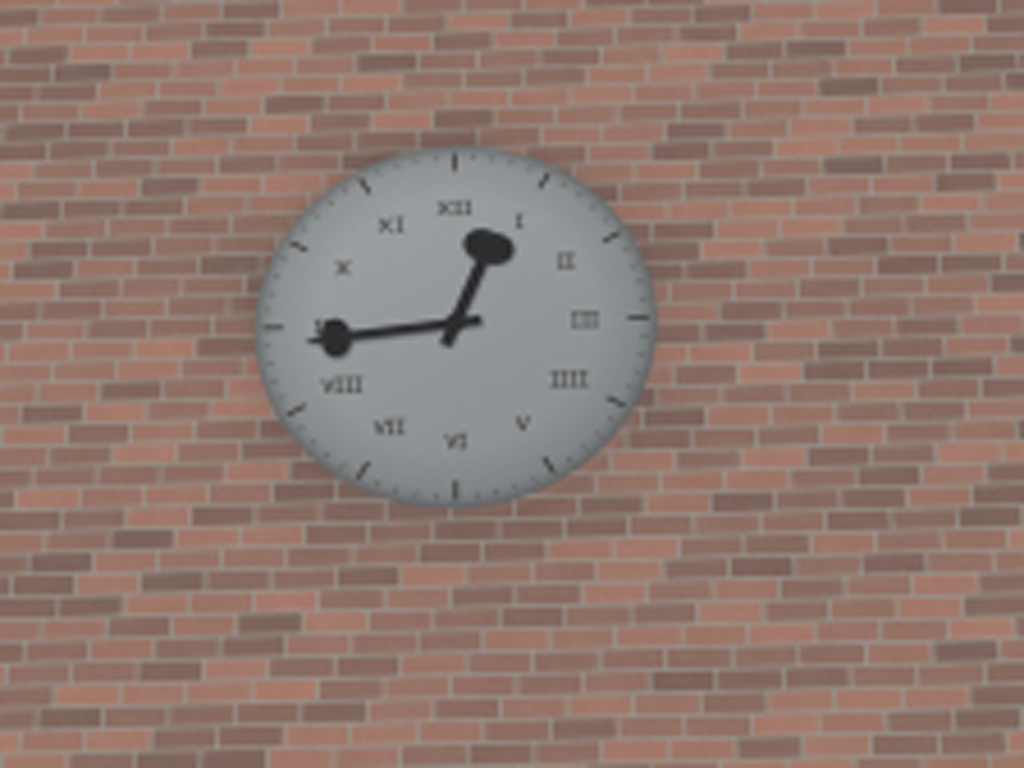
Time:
12:44
